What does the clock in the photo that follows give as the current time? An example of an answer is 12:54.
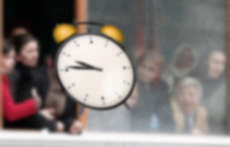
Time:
9:46
